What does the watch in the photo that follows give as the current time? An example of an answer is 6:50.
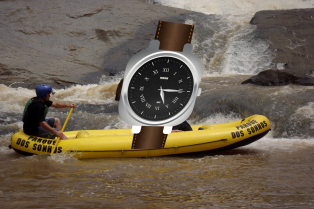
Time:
5:15
